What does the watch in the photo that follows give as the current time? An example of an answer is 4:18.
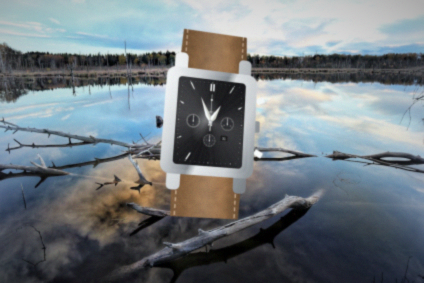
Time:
12:56
